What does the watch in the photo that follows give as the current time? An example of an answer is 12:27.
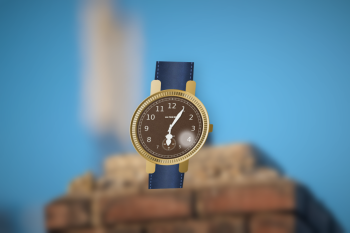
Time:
6:05
